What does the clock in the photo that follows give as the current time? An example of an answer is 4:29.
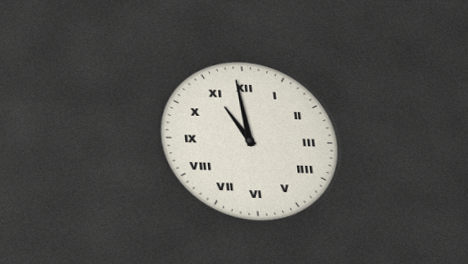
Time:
10:59
